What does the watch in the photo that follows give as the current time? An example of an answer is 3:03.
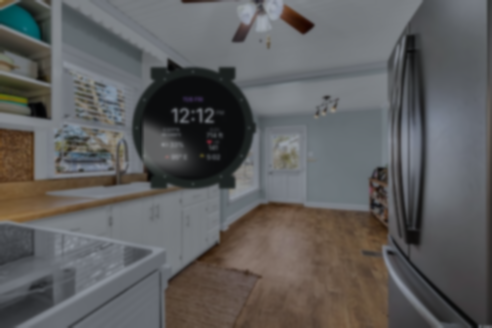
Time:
12:12
